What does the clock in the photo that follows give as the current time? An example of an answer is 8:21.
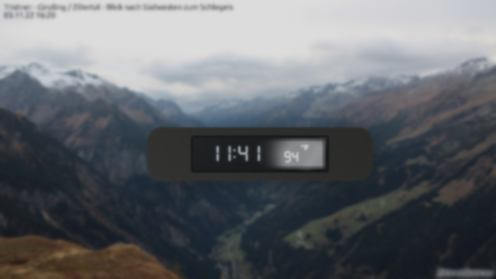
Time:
11:41
